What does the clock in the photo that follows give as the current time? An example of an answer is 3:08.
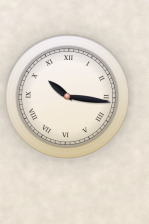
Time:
10:16
